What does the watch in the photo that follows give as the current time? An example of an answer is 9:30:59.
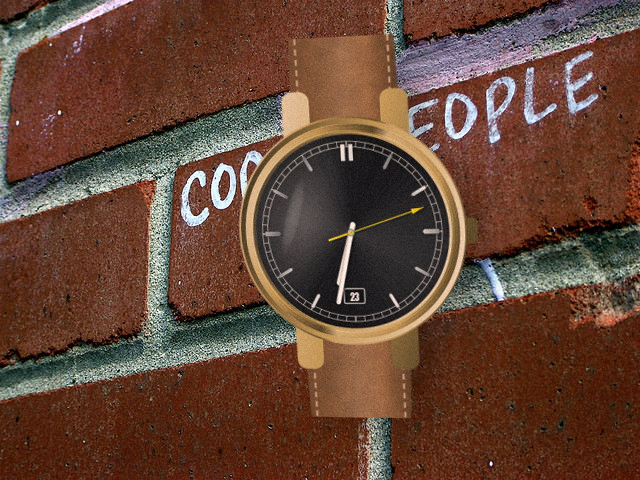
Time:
6:32:12
